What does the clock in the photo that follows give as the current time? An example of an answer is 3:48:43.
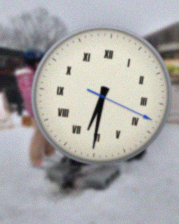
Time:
6:30:18
